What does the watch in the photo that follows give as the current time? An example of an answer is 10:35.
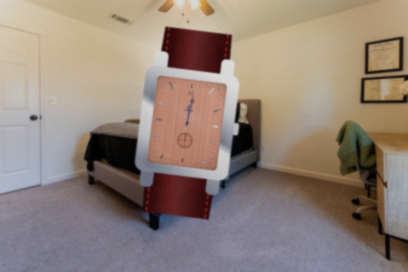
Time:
12:01
